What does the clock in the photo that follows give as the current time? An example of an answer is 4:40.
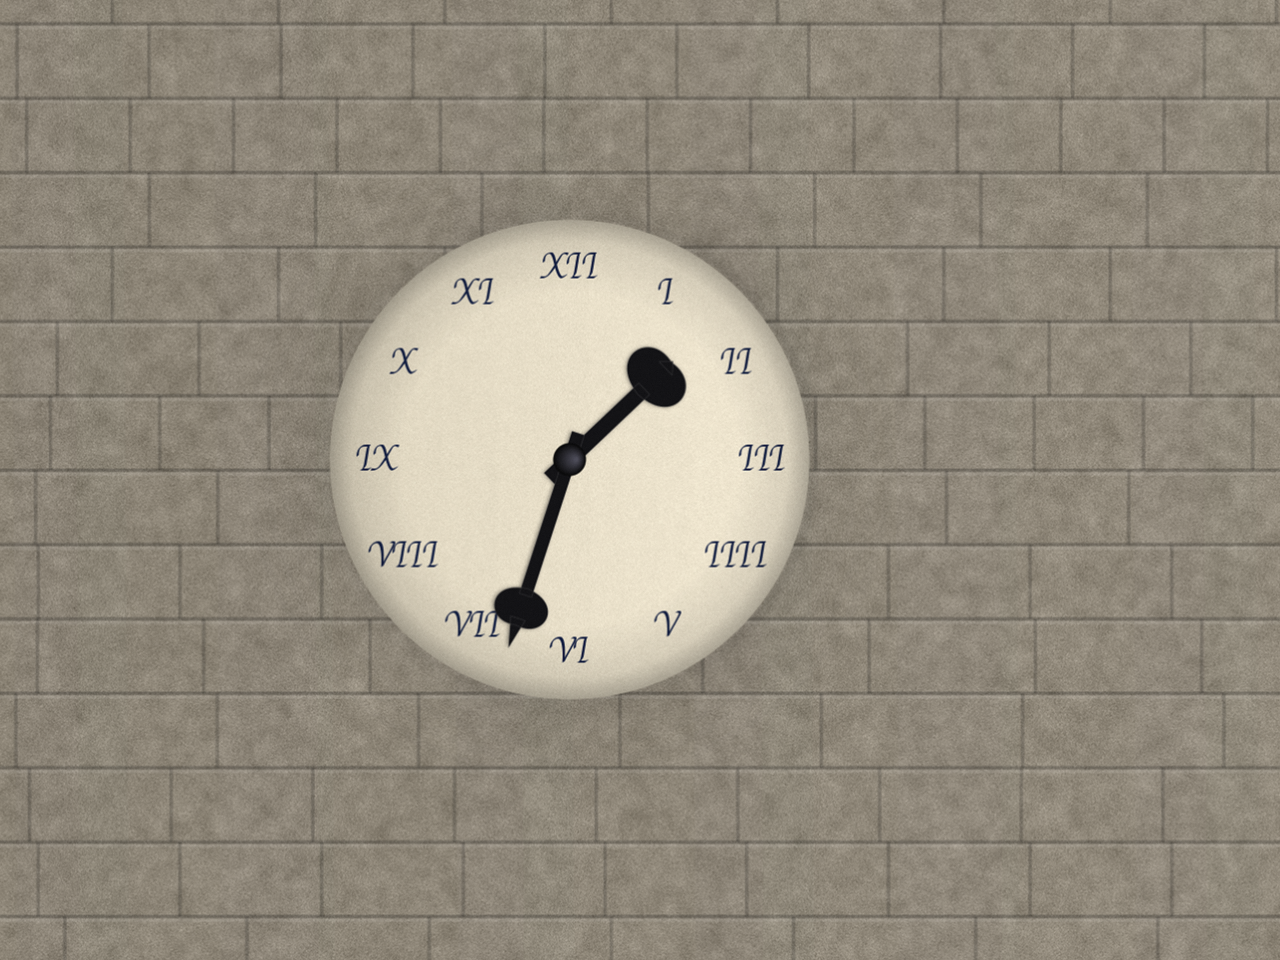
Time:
1:33
